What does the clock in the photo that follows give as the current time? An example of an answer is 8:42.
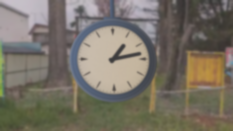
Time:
1:13
